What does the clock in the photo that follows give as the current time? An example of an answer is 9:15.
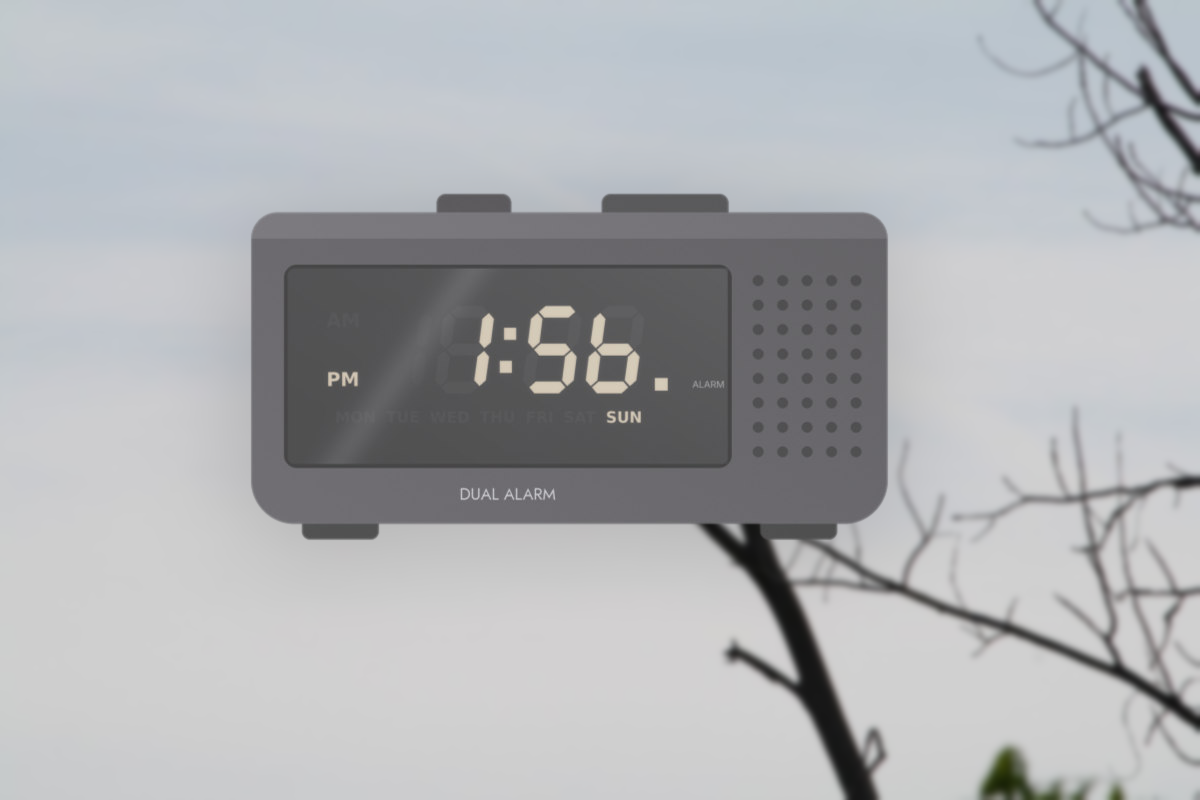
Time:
1:56
